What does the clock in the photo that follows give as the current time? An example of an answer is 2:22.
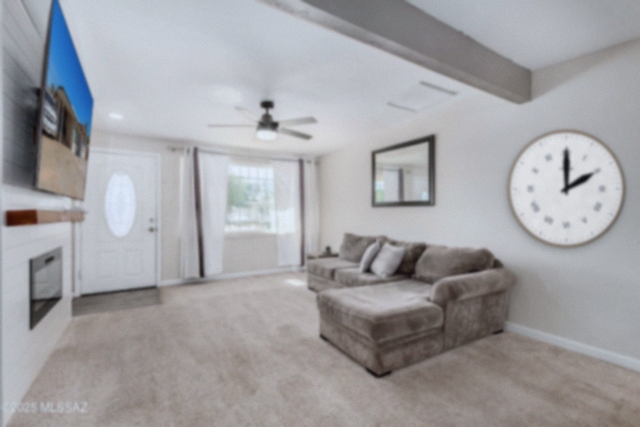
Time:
2:00
